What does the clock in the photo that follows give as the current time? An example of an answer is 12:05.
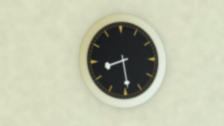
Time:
8:29
